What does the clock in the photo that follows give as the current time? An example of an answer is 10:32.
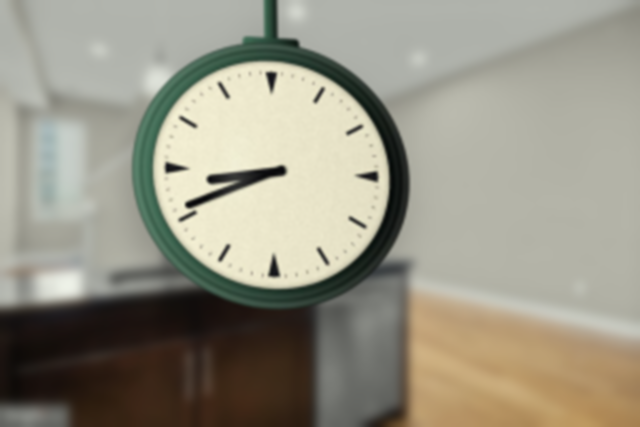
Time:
8:41
